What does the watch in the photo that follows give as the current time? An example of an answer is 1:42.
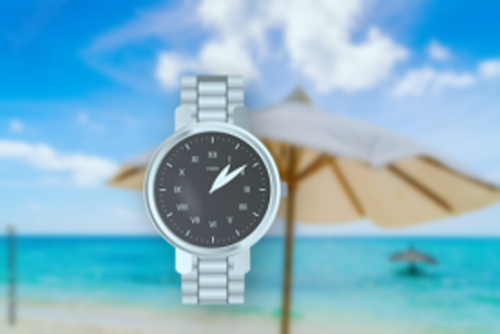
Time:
1:09
